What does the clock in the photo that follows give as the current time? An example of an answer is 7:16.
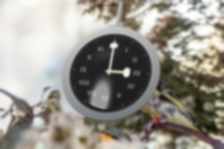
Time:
3:00
